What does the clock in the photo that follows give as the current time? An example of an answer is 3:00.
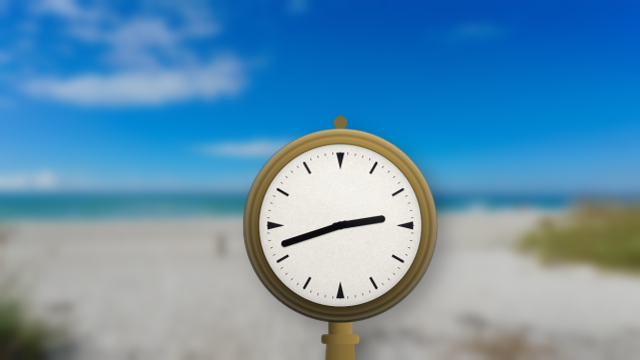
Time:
2:42
